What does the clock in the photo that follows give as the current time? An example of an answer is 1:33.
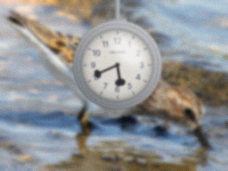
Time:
5:41
